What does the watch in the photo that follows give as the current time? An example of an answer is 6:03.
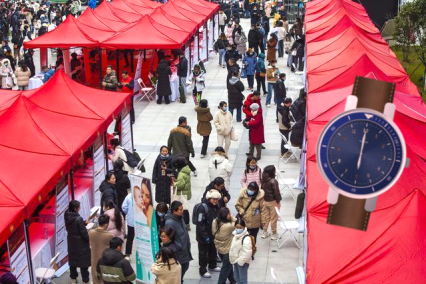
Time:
6:00
